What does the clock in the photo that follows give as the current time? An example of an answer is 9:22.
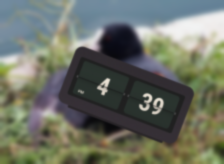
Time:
4:39
